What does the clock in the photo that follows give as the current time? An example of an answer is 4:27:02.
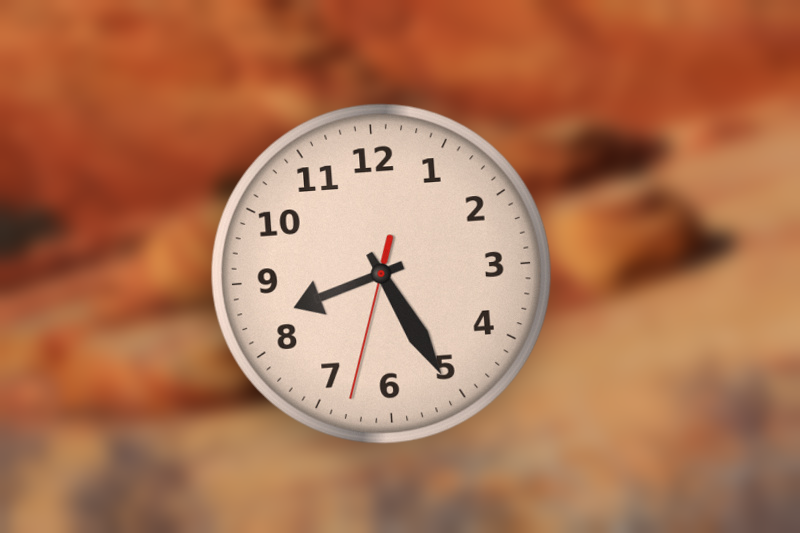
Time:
8:25:33
